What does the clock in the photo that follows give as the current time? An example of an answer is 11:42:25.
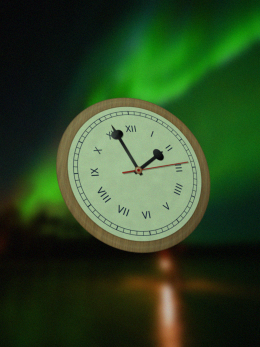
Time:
1:56:14
